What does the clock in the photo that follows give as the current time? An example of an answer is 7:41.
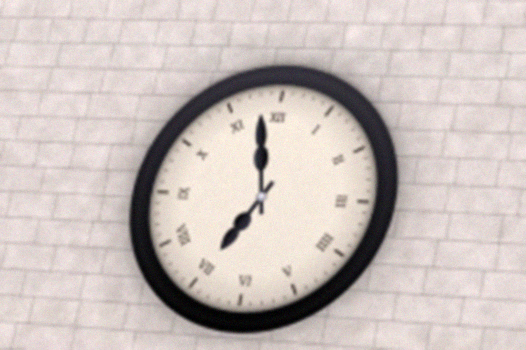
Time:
6:58
